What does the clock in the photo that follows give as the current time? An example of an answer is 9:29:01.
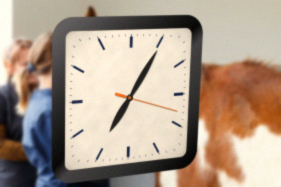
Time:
7:05:18
